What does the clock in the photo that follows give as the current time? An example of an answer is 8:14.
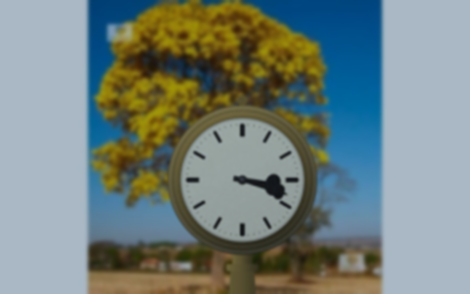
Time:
3:18
